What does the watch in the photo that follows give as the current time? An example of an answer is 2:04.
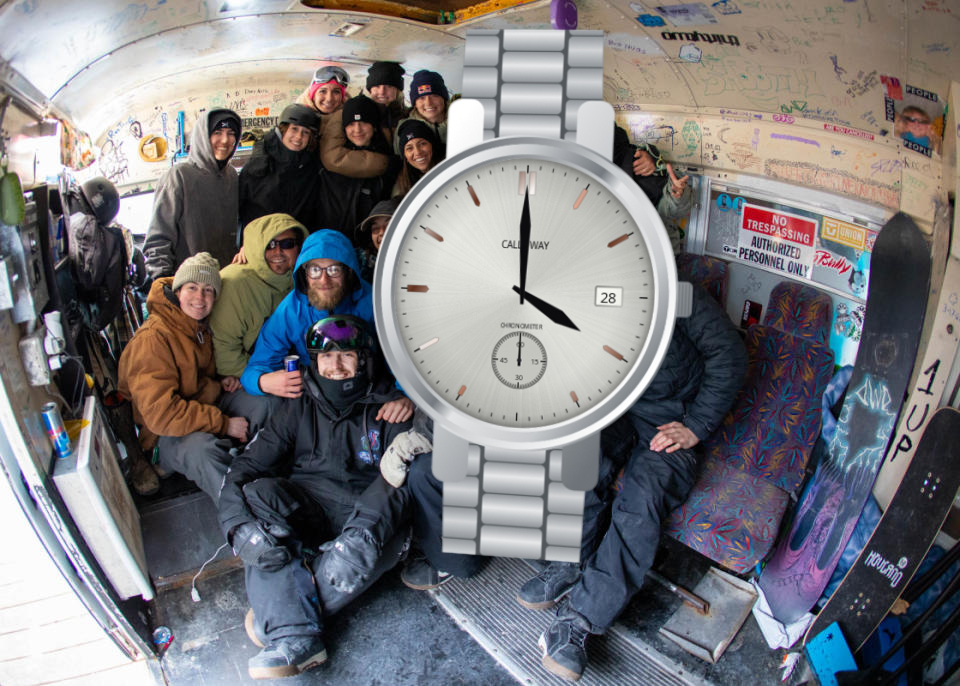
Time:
4:00
